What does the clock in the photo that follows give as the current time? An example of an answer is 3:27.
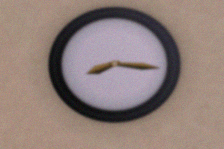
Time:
8:16
